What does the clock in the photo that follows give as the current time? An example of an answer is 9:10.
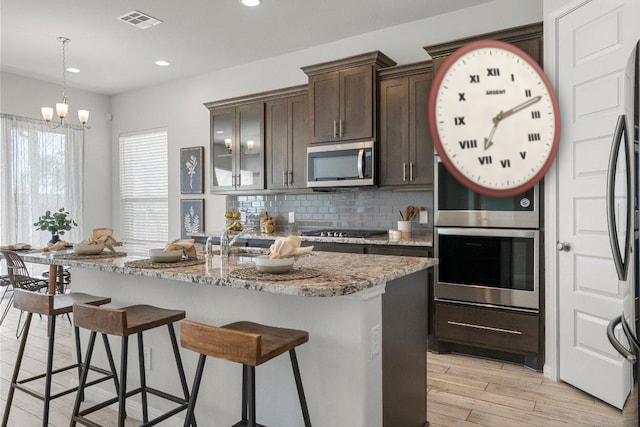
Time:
7:12
